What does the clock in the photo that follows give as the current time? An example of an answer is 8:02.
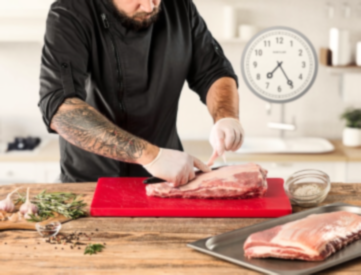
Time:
7:25
